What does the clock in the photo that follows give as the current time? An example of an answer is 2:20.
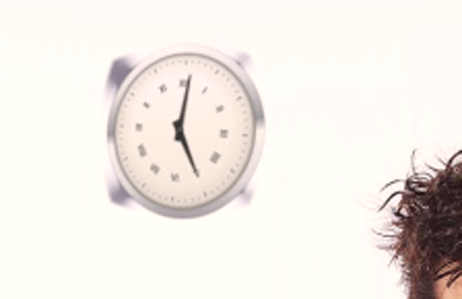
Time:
5:01
